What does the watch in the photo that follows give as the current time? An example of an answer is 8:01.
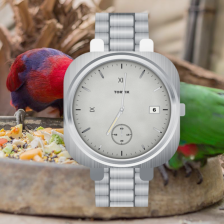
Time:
7:01
